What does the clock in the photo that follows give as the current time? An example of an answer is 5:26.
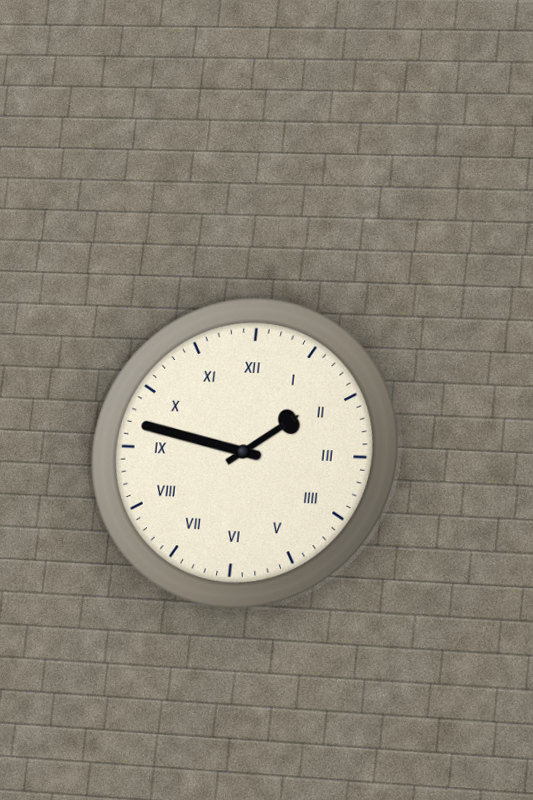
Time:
1:47
